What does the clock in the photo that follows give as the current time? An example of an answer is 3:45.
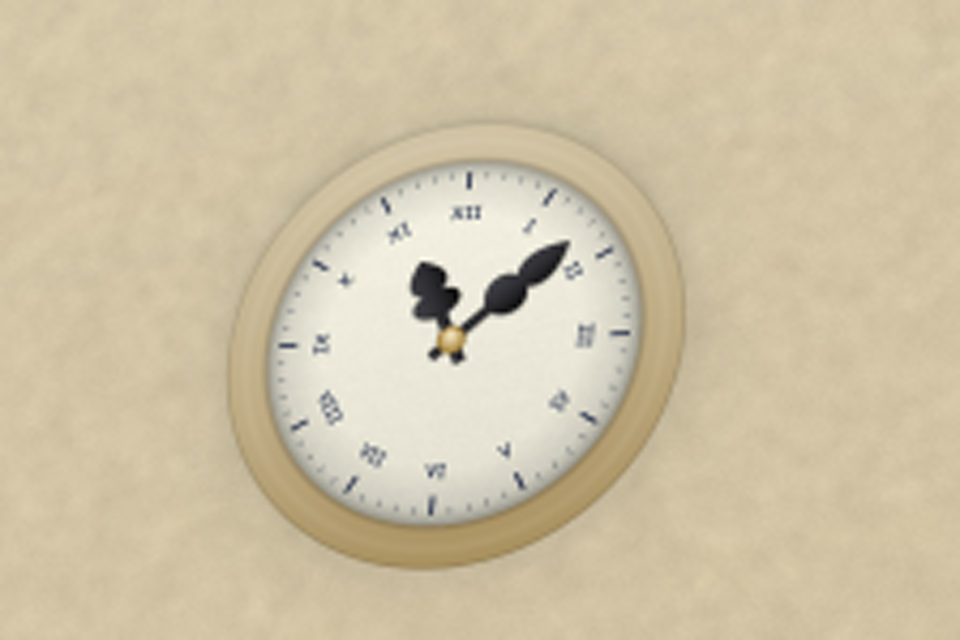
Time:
11:08
